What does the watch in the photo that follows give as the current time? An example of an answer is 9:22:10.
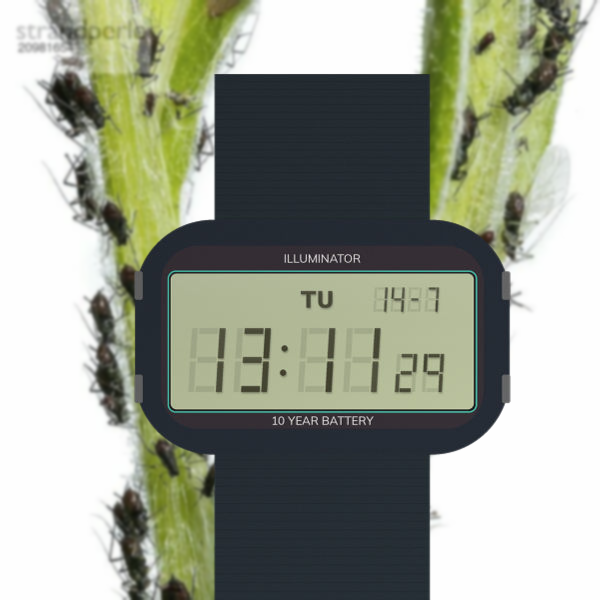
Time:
13:11:29
